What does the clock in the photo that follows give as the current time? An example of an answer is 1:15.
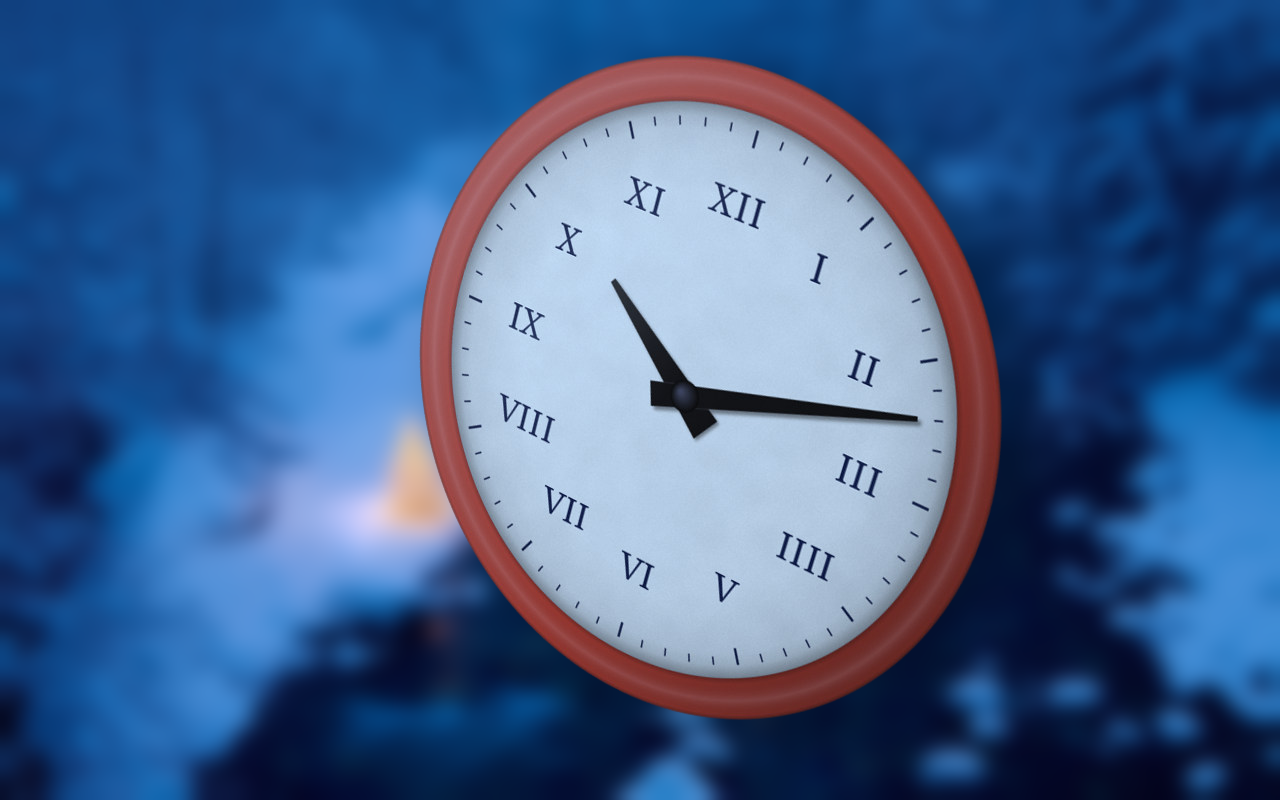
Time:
10:12
